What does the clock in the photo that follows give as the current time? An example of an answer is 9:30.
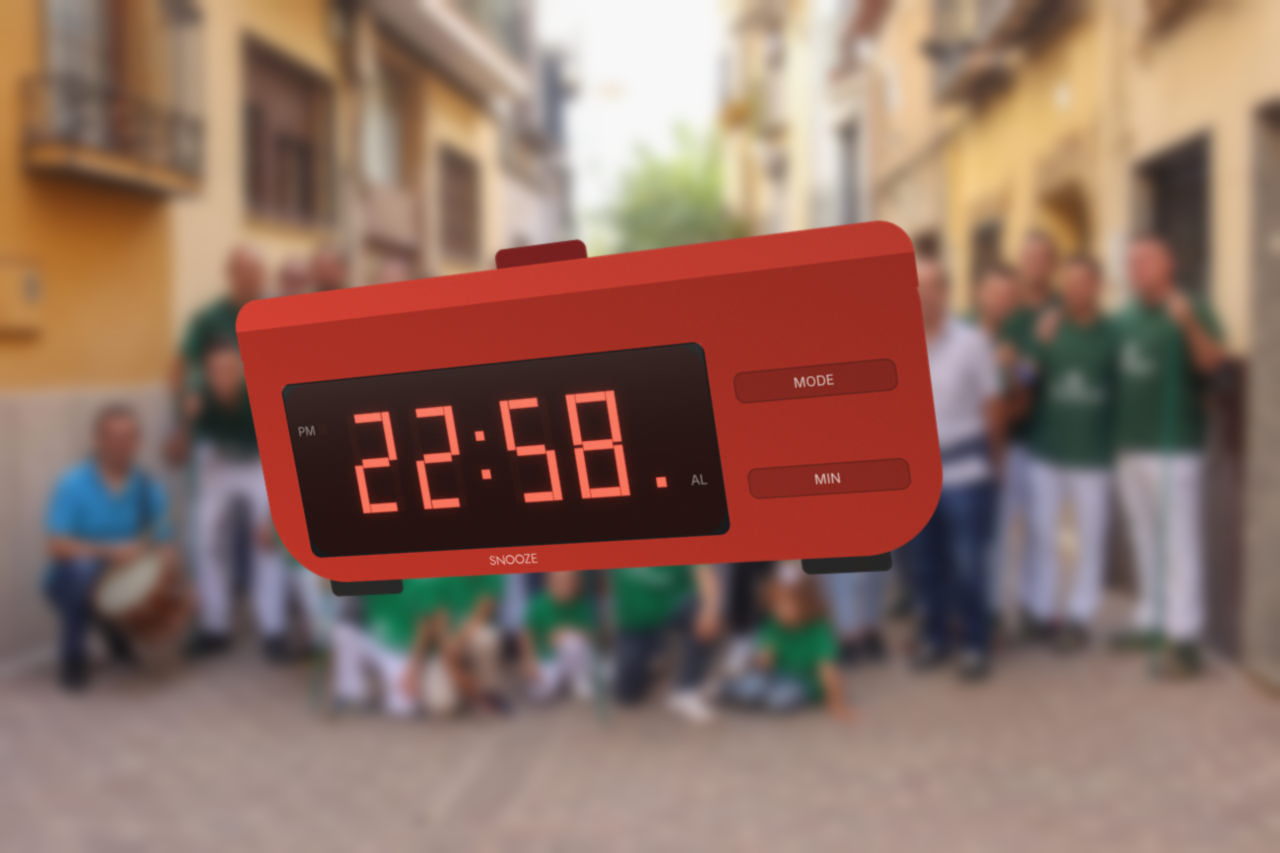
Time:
22:58
